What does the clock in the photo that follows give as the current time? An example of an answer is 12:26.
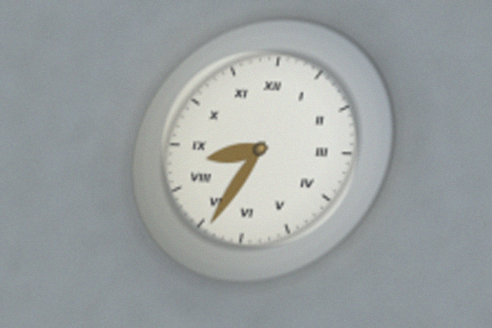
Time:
8:34
